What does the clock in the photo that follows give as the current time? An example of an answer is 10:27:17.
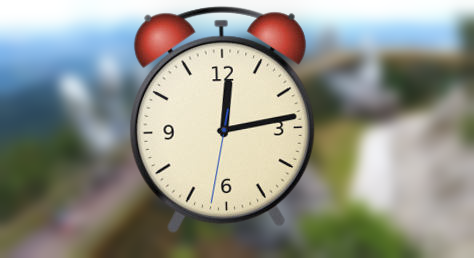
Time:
12:13:32
